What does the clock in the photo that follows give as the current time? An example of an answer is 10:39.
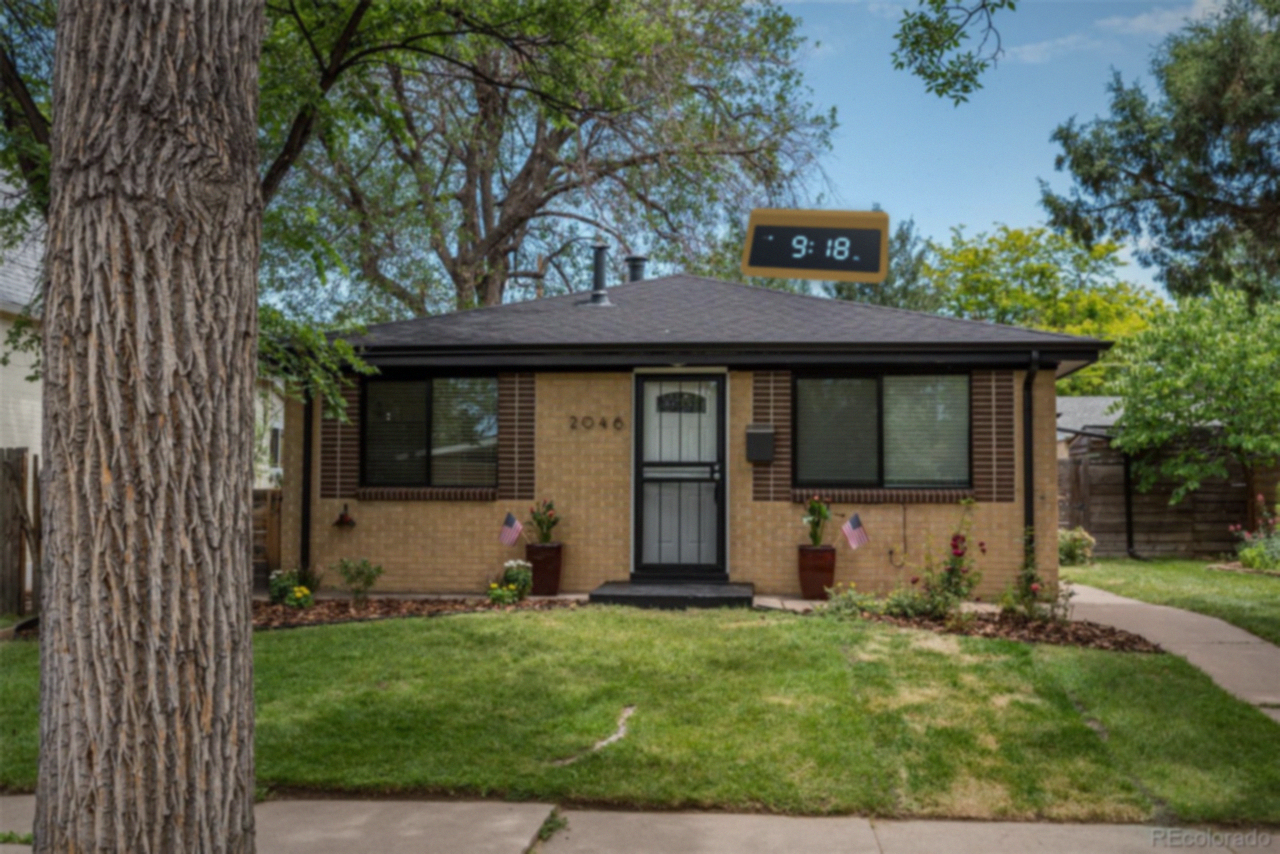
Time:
9:18
